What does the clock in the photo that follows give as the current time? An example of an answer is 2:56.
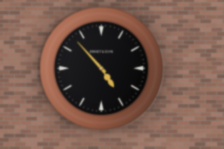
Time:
4:53
